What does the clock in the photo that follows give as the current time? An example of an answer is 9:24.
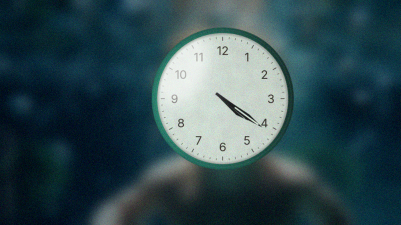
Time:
4:21
